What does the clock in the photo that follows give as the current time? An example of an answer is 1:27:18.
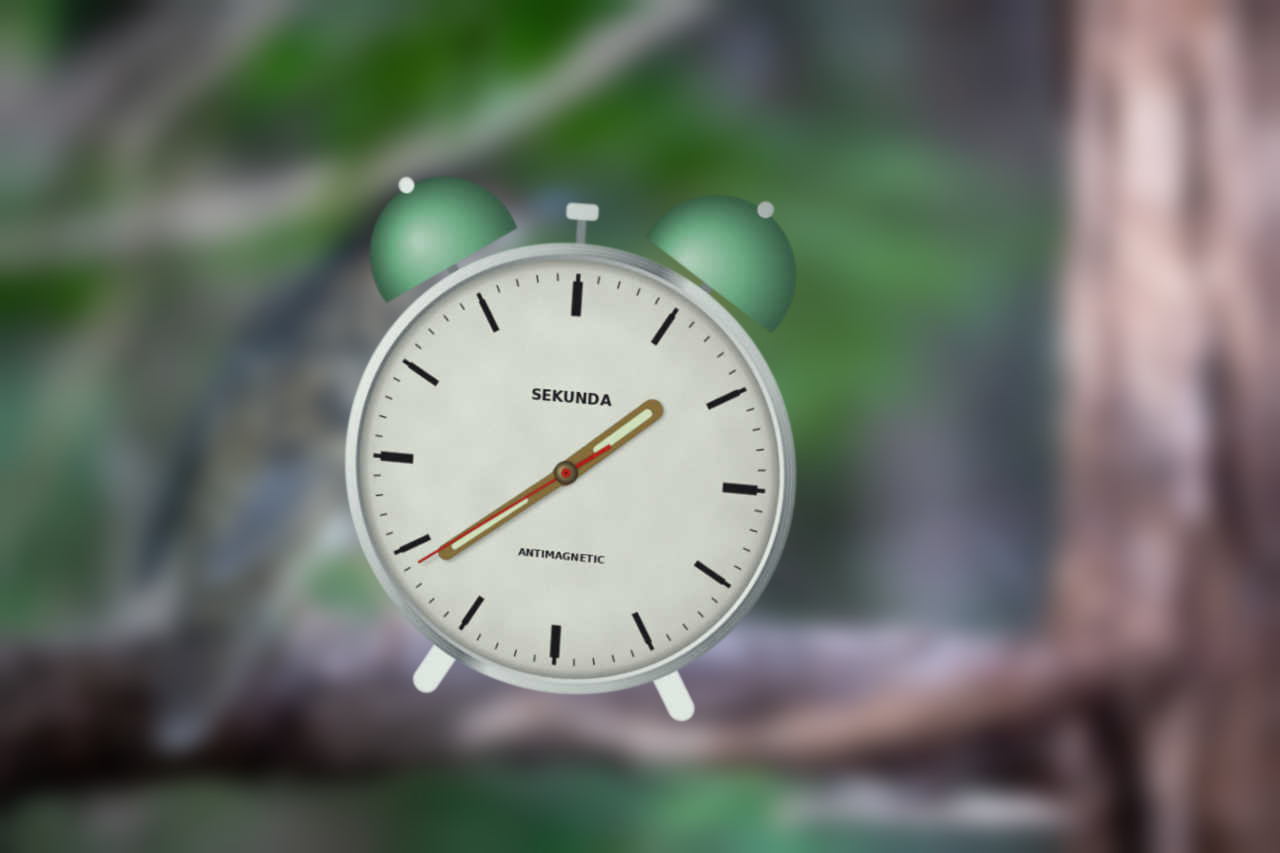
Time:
1:38:39
